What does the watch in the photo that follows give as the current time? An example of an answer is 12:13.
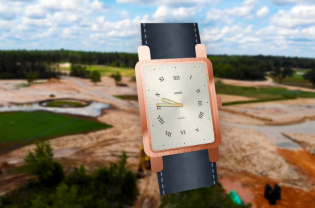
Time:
9:46
